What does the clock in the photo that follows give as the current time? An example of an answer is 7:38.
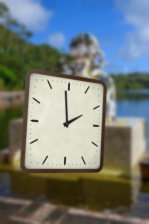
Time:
1:59
